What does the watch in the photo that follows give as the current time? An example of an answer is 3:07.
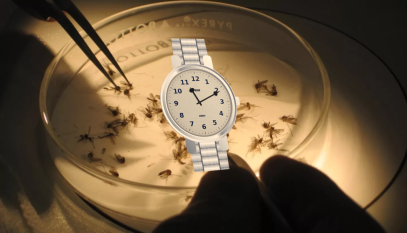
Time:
11:11
